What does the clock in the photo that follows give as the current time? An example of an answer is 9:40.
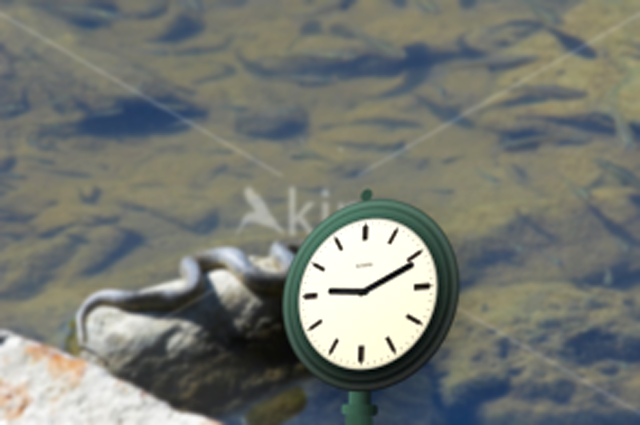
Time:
9:11
